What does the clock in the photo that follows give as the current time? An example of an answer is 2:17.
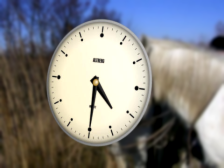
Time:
4:30
